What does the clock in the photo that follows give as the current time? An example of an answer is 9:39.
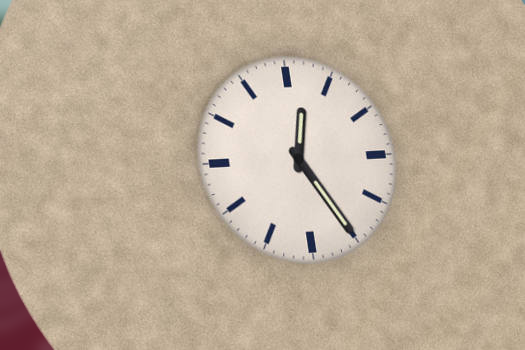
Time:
12:25
